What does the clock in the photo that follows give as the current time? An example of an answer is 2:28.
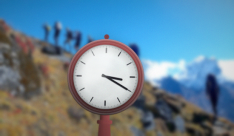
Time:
3:20
